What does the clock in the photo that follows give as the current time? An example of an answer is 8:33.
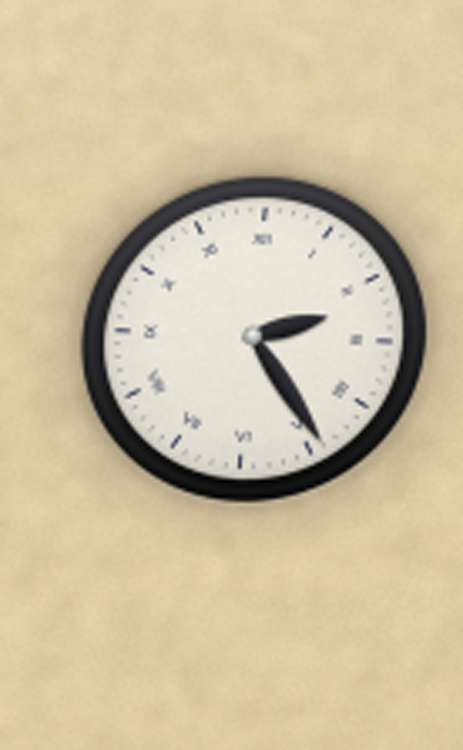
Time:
2:24
